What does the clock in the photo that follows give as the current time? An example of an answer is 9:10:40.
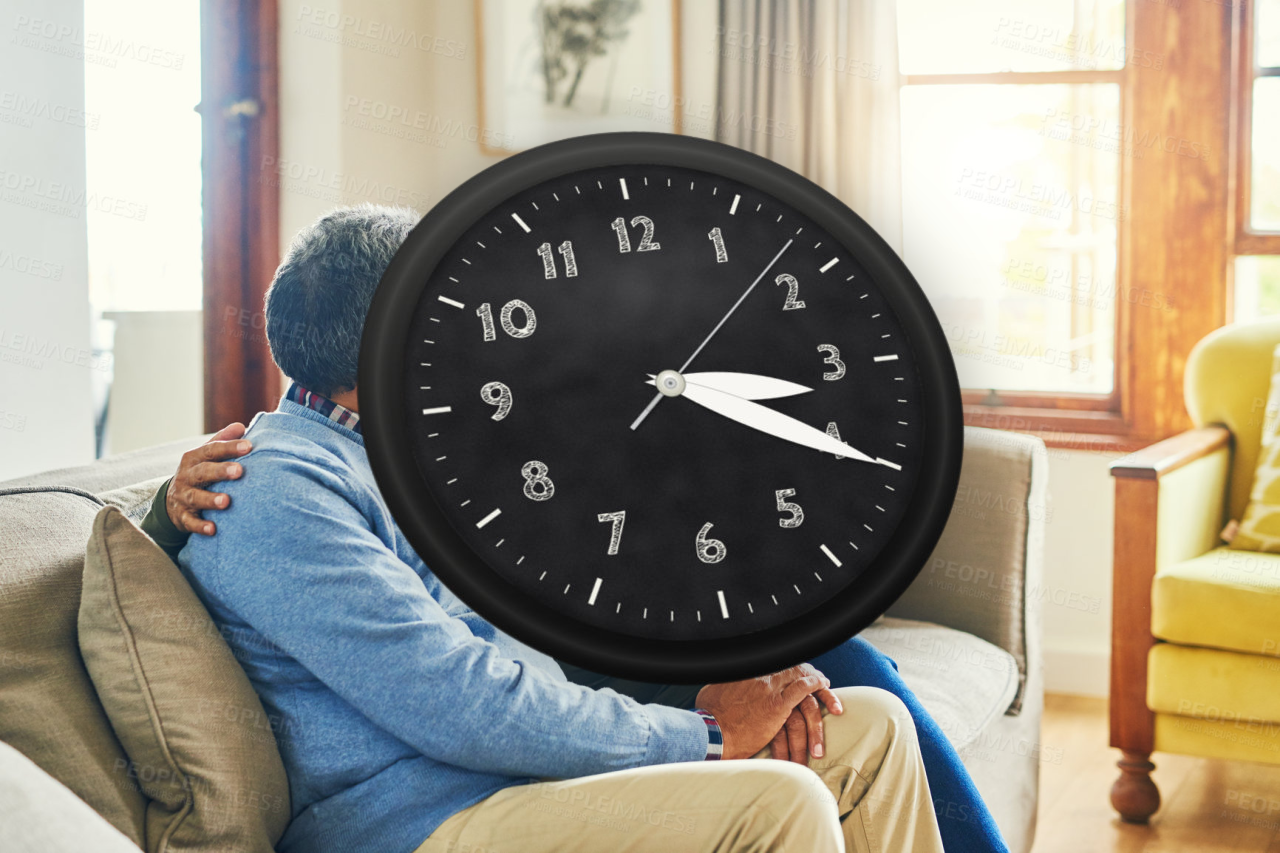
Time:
3:20:08
